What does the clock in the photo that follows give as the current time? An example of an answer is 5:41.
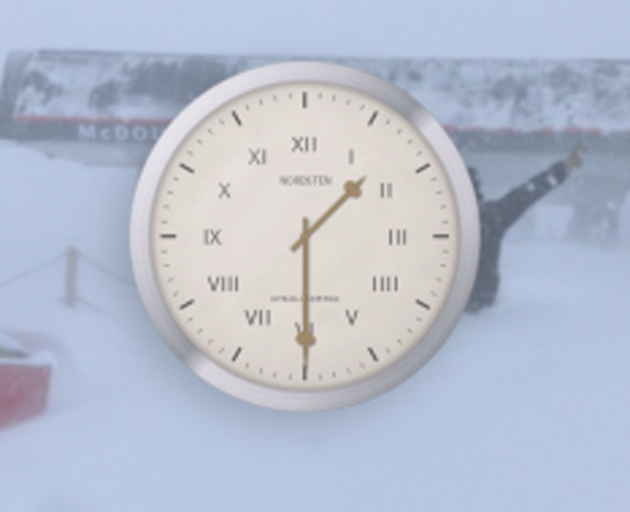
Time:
1:30
